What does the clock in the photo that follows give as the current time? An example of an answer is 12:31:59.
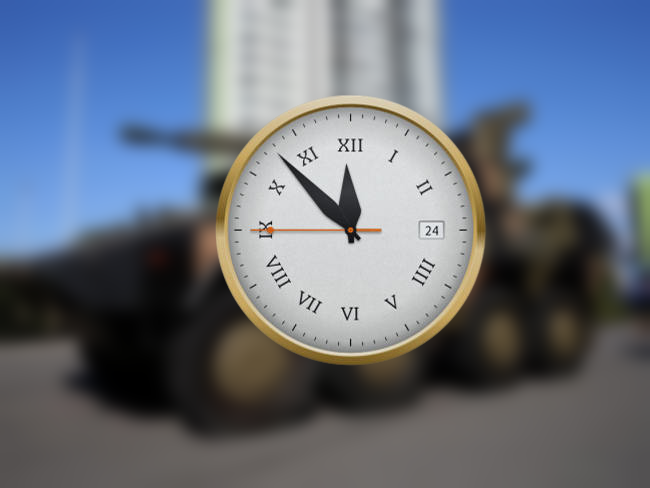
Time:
11:52:45
